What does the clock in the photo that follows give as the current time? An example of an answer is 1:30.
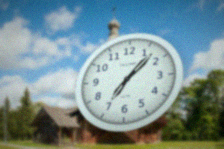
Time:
7:07
